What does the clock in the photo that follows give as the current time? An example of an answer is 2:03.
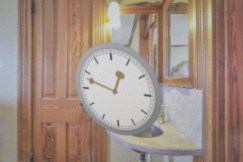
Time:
12:48
